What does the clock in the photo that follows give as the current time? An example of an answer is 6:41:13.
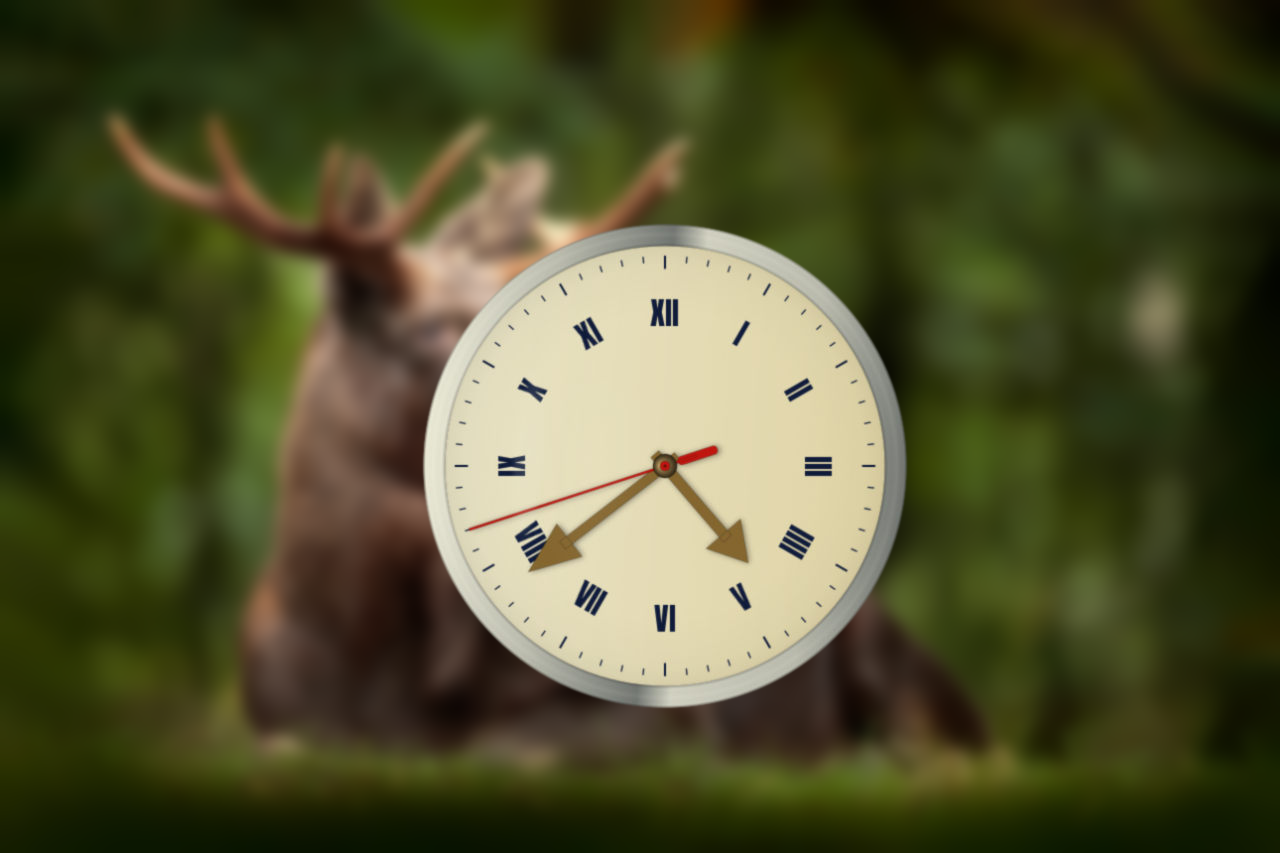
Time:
4:38:42
